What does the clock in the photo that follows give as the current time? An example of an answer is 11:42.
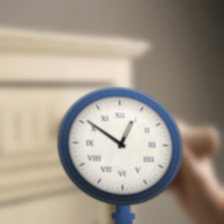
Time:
12:51
